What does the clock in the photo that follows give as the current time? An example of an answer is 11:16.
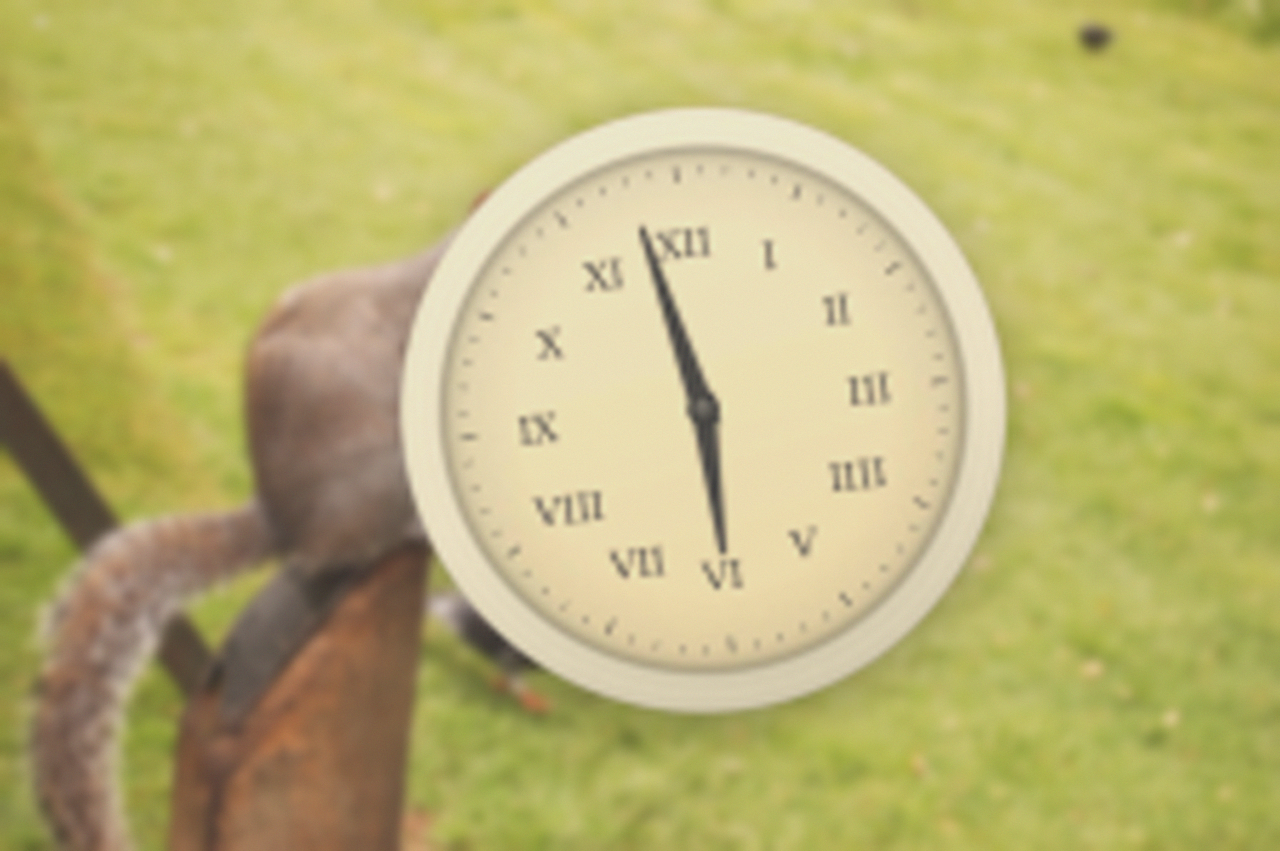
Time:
5:58
